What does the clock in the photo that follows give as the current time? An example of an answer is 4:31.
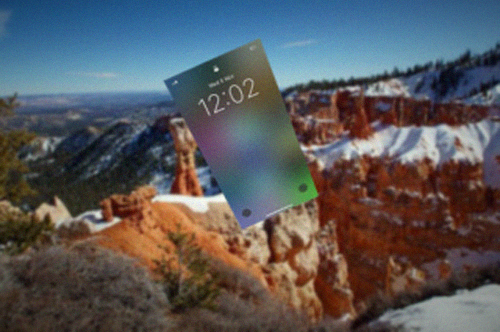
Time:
12:02
